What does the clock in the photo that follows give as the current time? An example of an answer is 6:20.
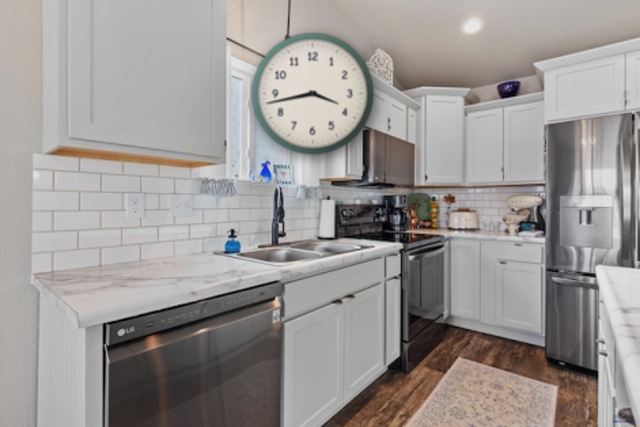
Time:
3:43
